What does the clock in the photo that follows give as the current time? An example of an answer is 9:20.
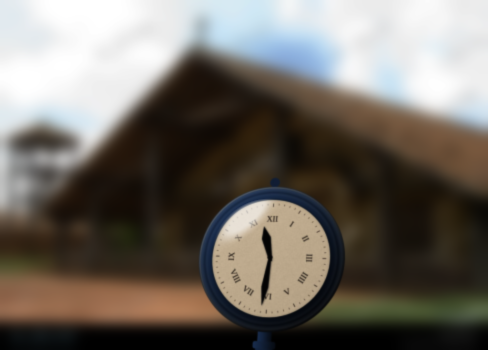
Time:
11:31
